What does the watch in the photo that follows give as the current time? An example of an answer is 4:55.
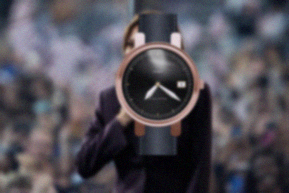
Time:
7:21
